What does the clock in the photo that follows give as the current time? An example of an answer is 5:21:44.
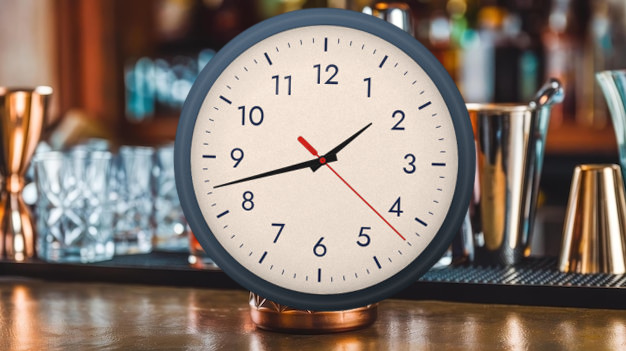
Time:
1:42:22
